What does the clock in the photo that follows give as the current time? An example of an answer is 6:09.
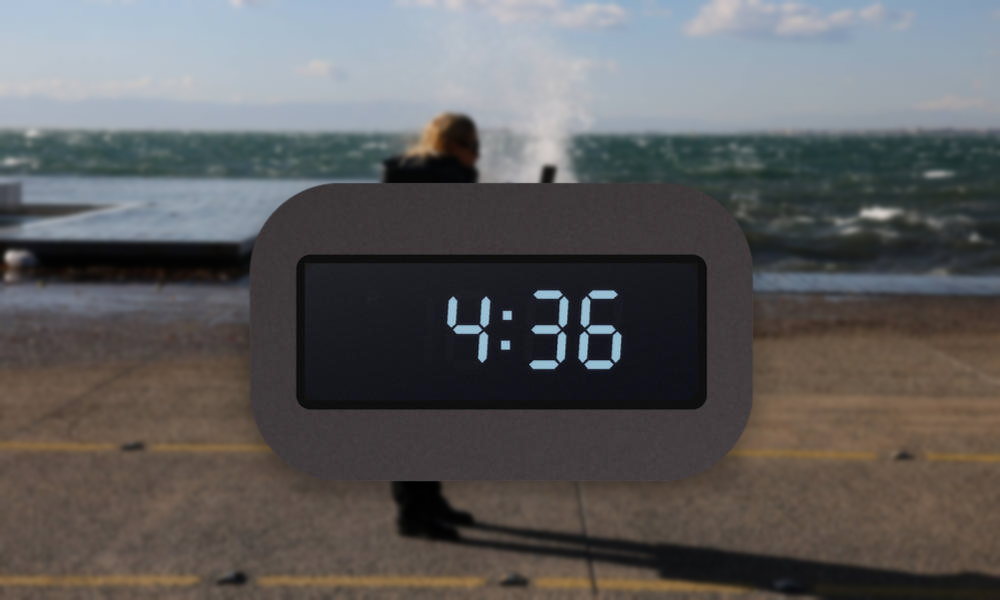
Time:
4:36
